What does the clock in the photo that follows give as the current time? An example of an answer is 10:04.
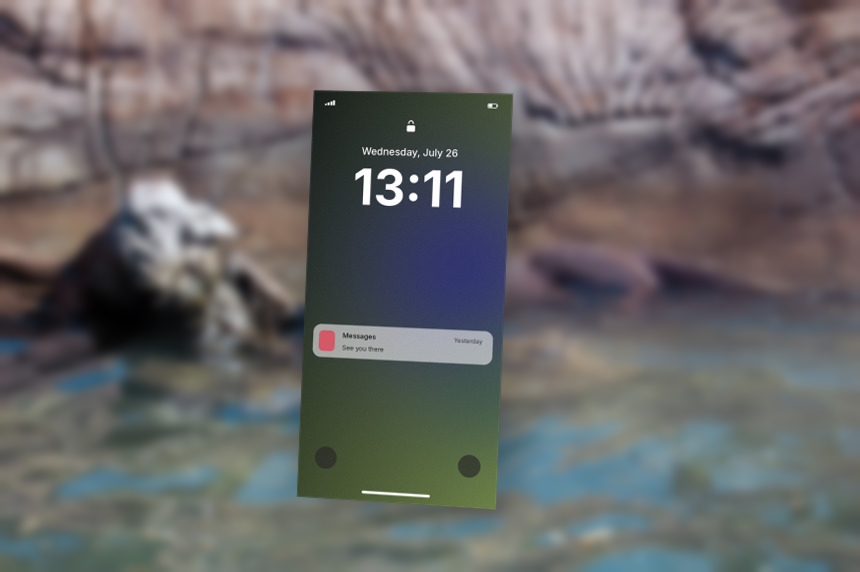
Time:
13:11
